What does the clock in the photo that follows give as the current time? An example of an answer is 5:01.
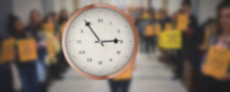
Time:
2:54
